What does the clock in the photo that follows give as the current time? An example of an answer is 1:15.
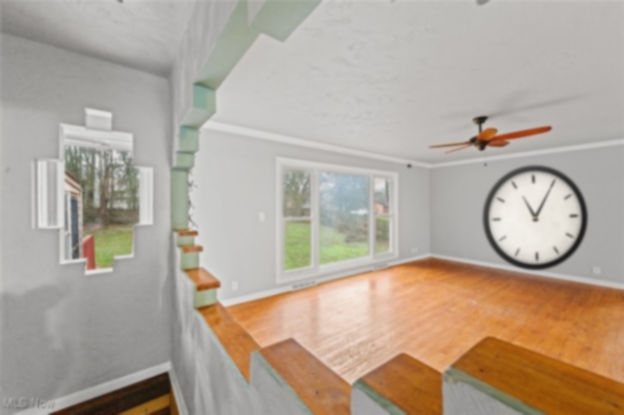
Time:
11:05
